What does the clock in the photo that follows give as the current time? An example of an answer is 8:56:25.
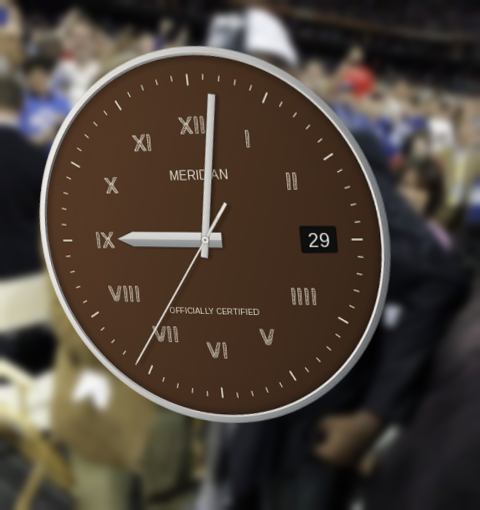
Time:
9:01:36
